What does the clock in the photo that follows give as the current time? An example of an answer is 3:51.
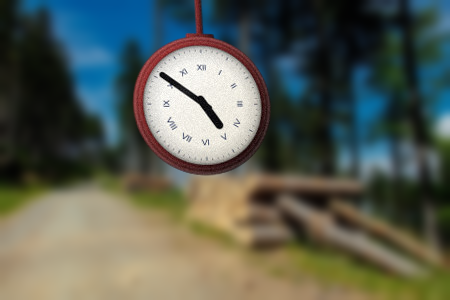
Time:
4:51
